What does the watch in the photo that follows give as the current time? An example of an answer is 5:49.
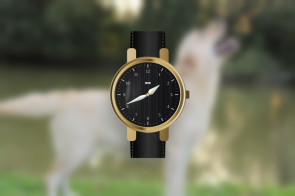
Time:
1:41
